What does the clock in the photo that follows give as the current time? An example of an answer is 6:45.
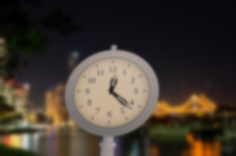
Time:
12:22
